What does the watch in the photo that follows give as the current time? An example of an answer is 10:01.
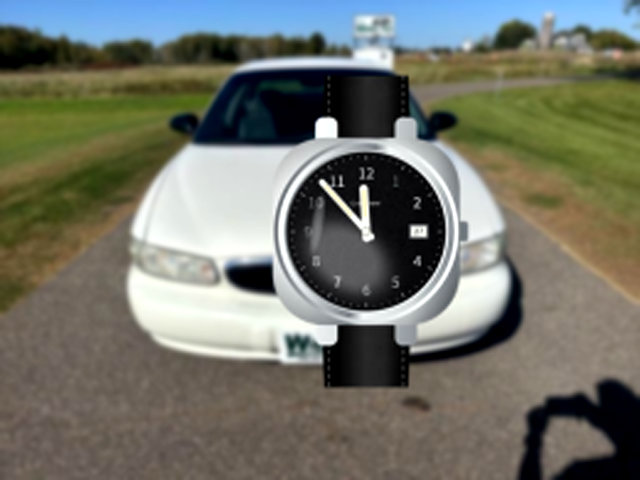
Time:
11:53
